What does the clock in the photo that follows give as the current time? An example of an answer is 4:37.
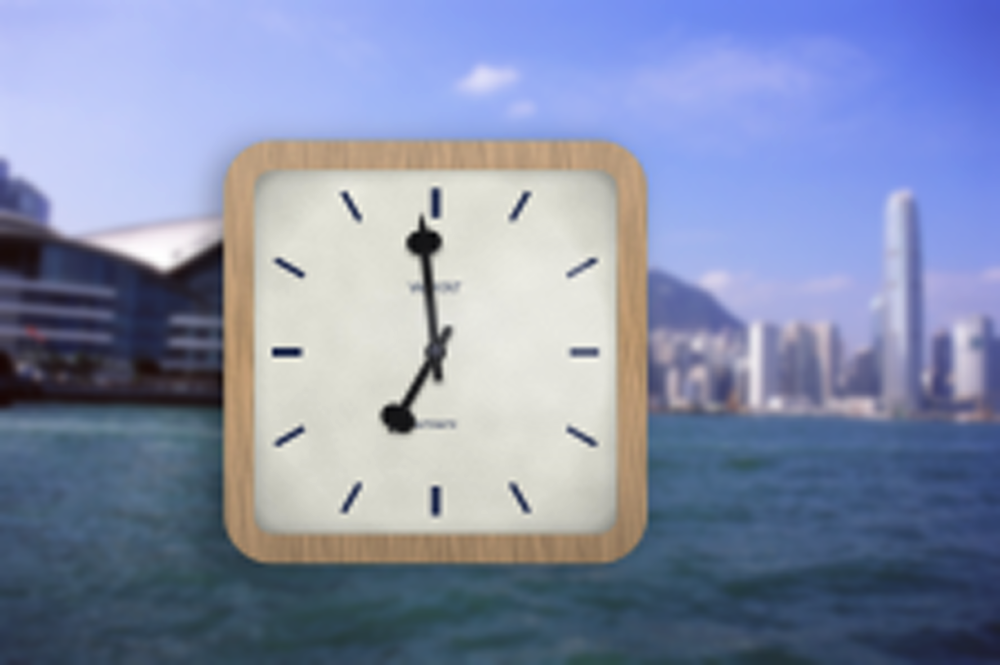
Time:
6:59
